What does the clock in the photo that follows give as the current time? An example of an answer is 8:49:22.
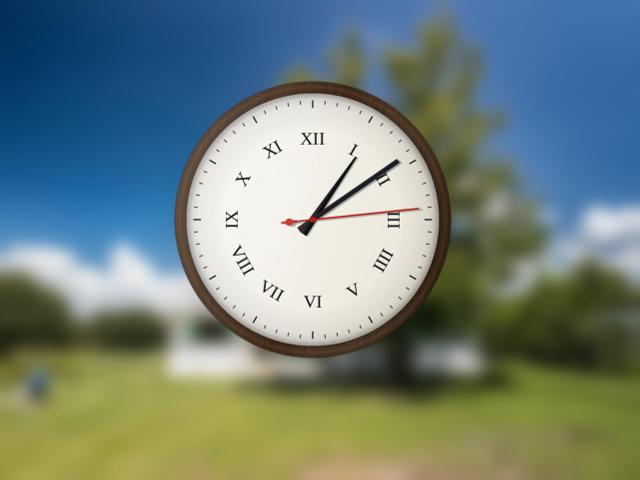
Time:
1:09:14
